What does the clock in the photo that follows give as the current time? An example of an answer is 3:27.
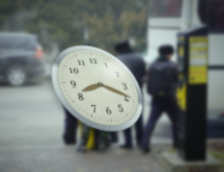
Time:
8:19
